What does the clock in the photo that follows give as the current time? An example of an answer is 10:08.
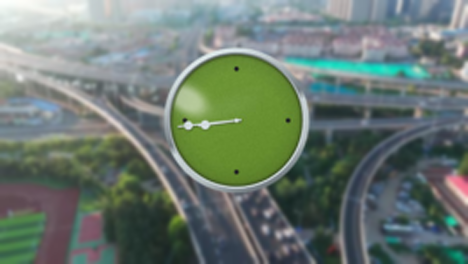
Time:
8:44
